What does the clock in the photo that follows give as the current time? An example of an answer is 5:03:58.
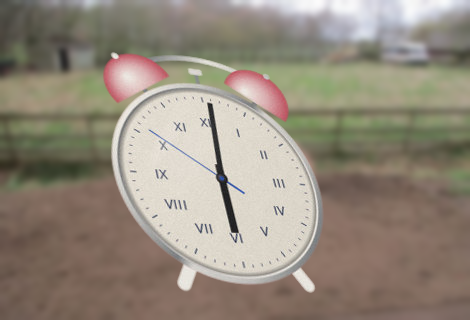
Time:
6:00:51
